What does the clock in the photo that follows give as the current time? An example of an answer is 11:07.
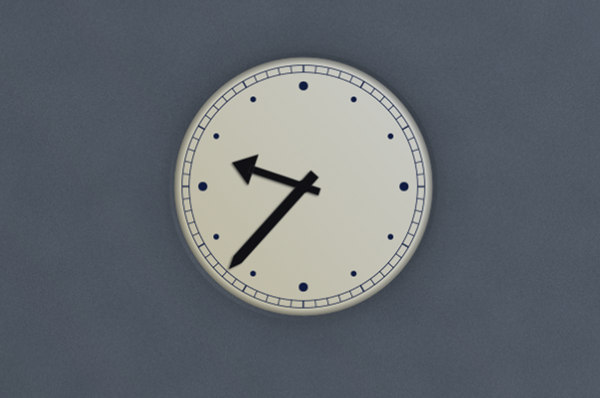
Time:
9:37
